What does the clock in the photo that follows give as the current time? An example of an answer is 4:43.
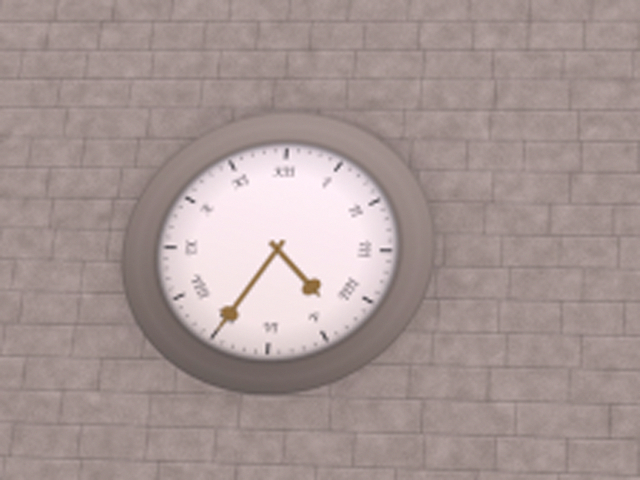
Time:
4:35
